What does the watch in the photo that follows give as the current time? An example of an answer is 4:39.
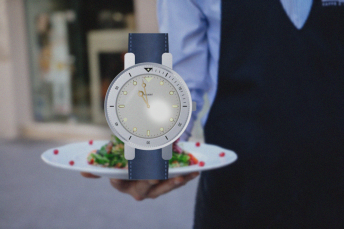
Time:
10:58
